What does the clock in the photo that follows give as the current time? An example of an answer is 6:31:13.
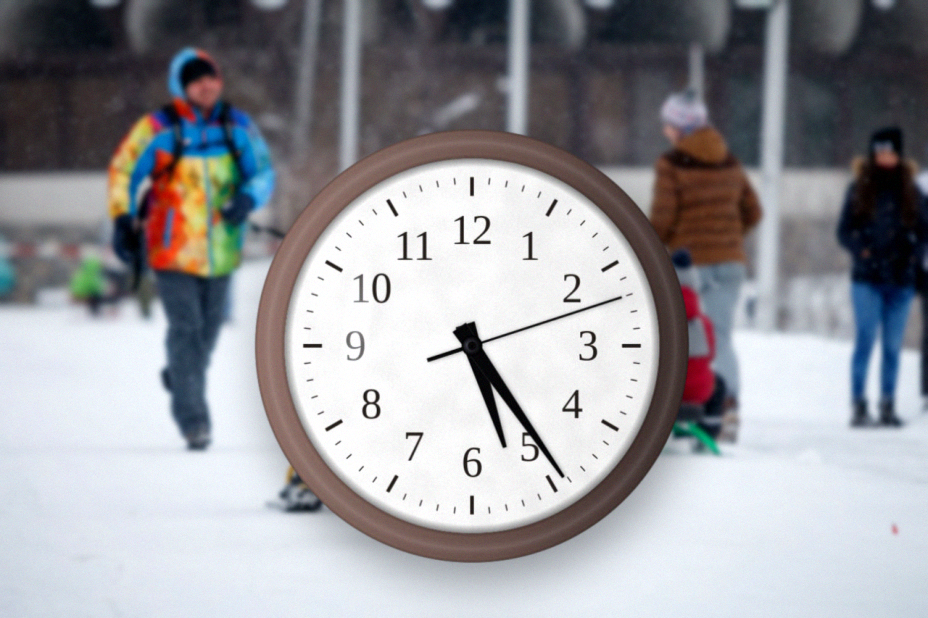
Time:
5:24:12
